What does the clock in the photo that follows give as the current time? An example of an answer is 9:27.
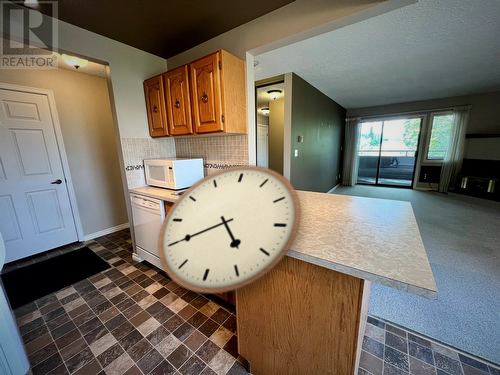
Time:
4:40
